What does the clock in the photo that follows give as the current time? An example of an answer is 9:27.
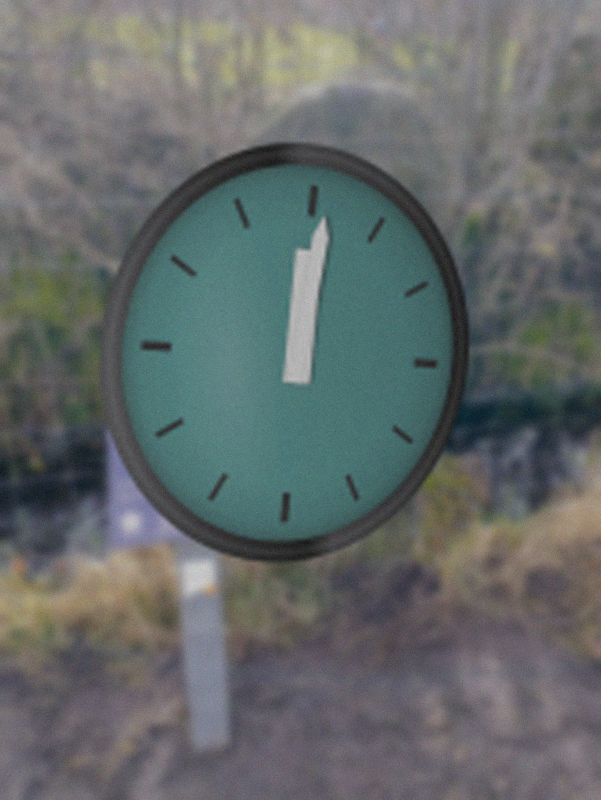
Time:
12:01
